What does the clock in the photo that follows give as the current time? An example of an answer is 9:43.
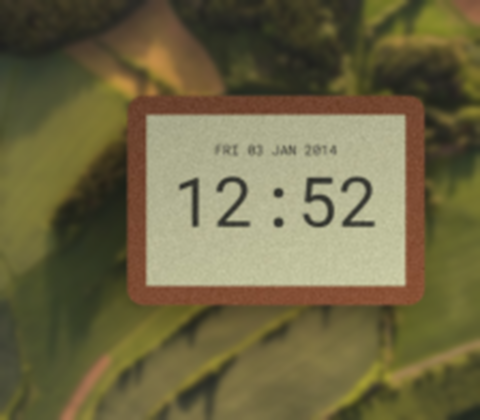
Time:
12:52
